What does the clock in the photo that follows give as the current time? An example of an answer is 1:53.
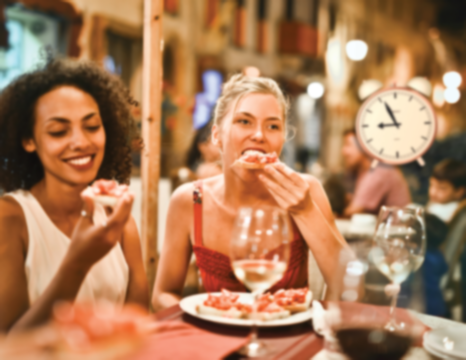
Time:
8:56
